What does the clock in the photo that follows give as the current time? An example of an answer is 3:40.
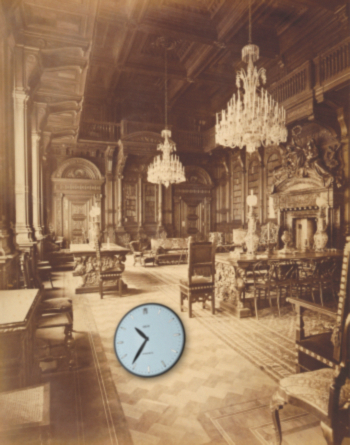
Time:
10:36
